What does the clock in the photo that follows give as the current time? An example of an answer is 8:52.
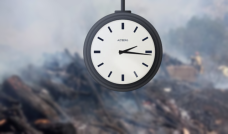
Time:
2:16
